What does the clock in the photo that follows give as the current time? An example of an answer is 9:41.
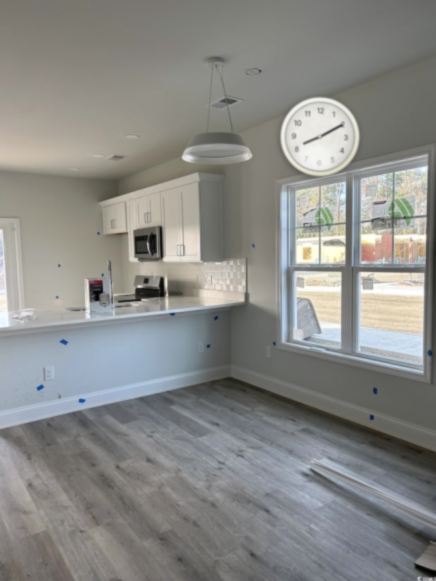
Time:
8:10
